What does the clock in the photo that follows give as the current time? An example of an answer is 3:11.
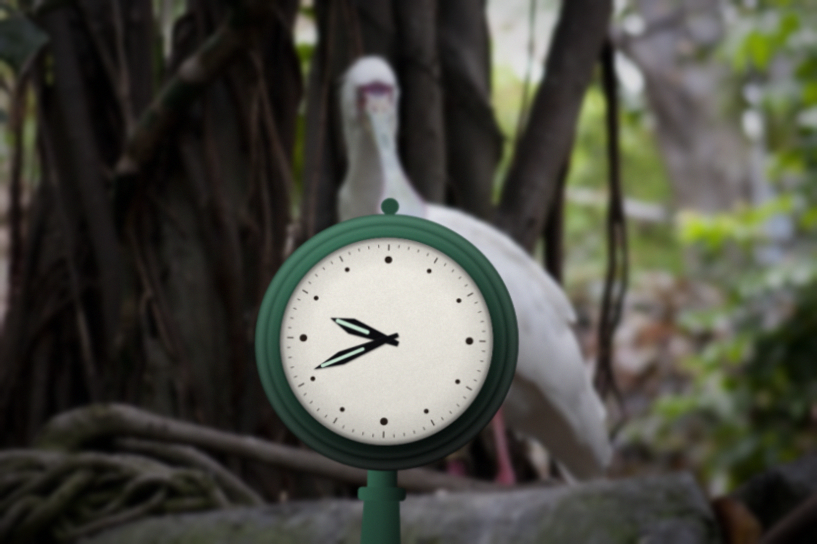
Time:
9:41
